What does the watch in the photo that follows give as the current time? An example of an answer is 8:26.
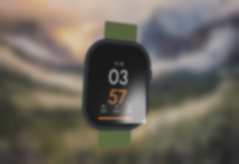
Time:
3:57
